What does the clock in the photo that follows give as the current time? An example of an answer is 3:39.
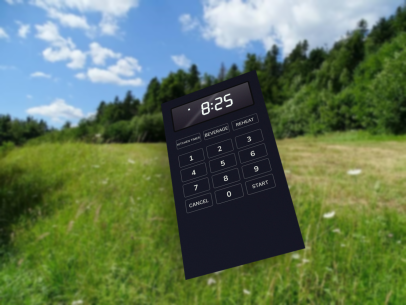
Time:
8:25
